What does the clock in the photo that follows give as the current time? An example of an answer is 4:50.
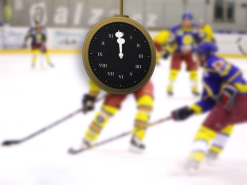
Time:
11:59
